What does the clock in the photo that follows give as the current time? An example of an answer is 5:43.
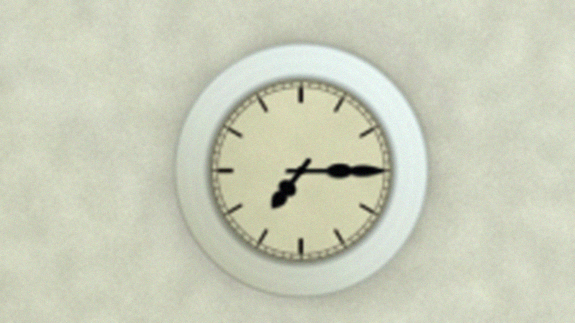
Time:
7:15
